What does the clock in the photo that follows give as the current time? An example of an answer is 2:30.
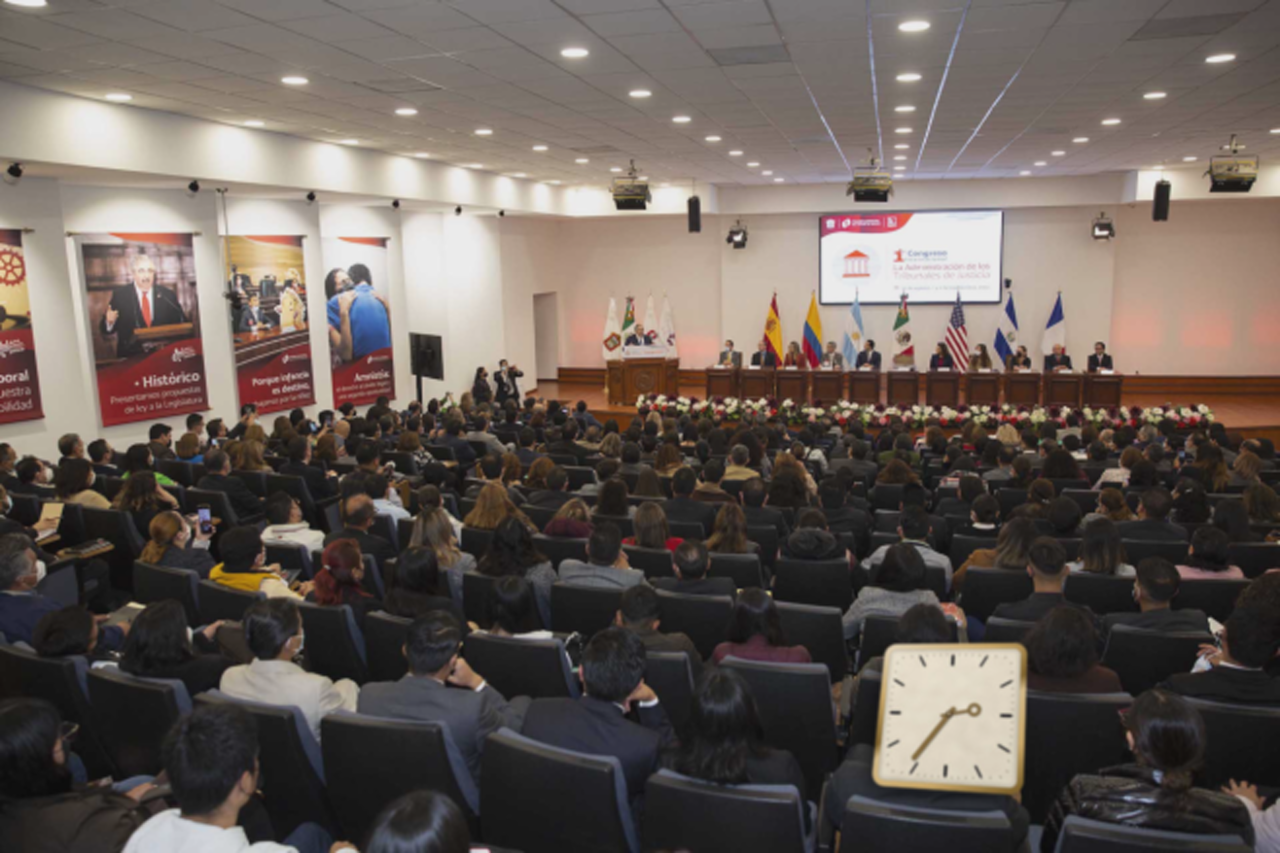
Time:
2:36
